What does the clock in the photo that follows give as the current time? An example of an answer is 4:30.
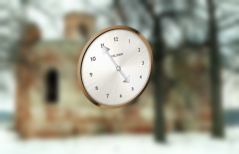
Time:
4:55
